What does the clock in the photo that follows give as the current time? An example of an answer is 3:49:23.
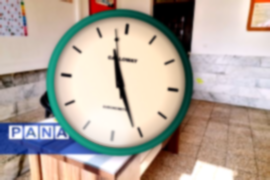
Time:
11:25:58
